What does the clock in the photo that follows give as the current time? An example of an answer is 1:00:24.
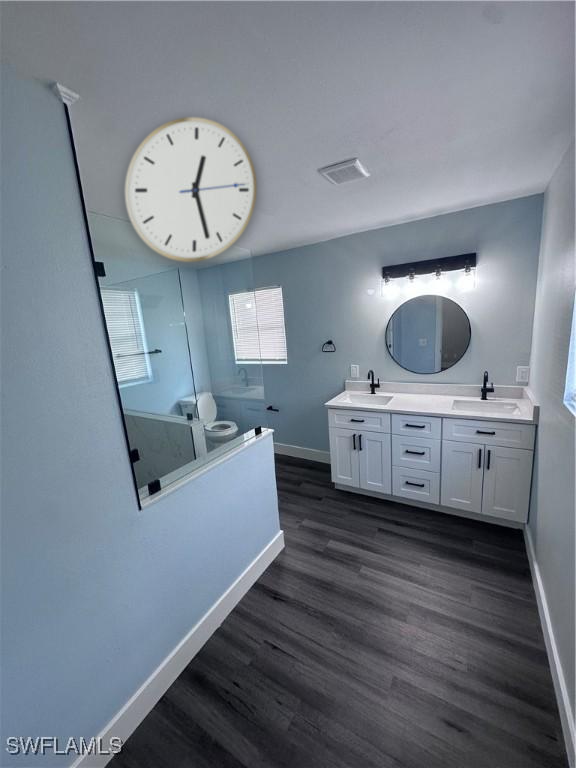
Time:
12:27:14
